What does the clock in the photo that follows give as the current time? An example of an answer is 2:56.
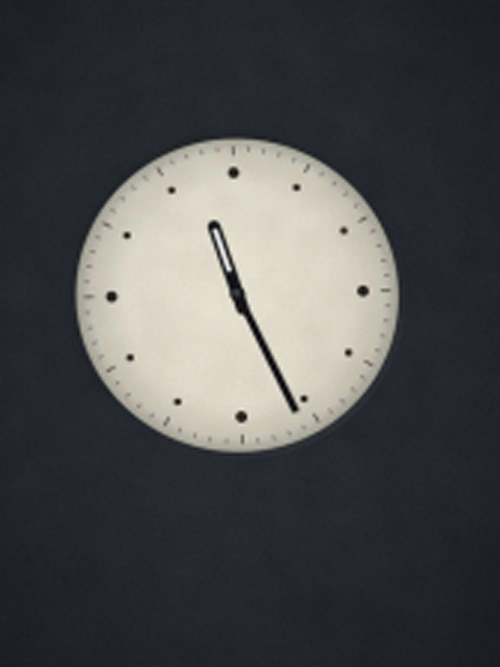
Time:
11:26
